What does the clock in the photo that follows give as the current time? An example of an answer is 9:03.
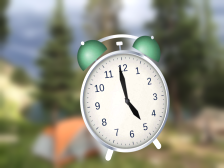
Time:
4:59
